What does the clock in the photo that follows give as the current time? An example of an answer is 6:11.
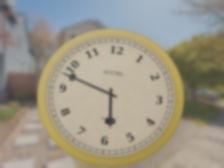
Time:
5:48
